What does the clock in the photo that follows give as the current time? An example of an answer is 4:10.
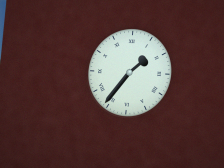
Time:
1:36
